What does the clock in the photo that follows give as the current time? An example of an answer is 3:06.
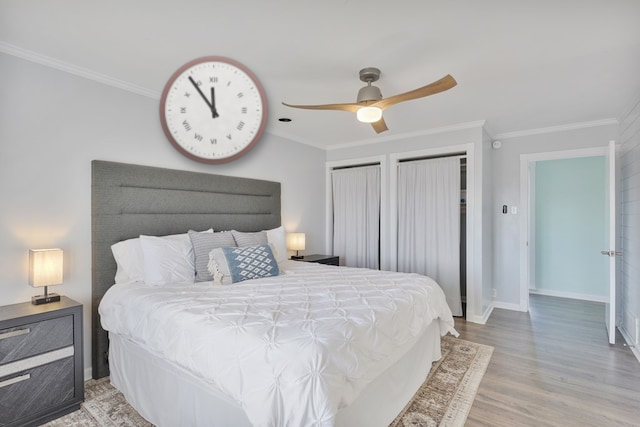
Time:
11:54
